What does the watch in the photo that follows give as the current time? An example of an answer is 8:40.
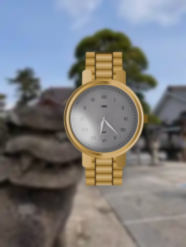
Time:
6:23
